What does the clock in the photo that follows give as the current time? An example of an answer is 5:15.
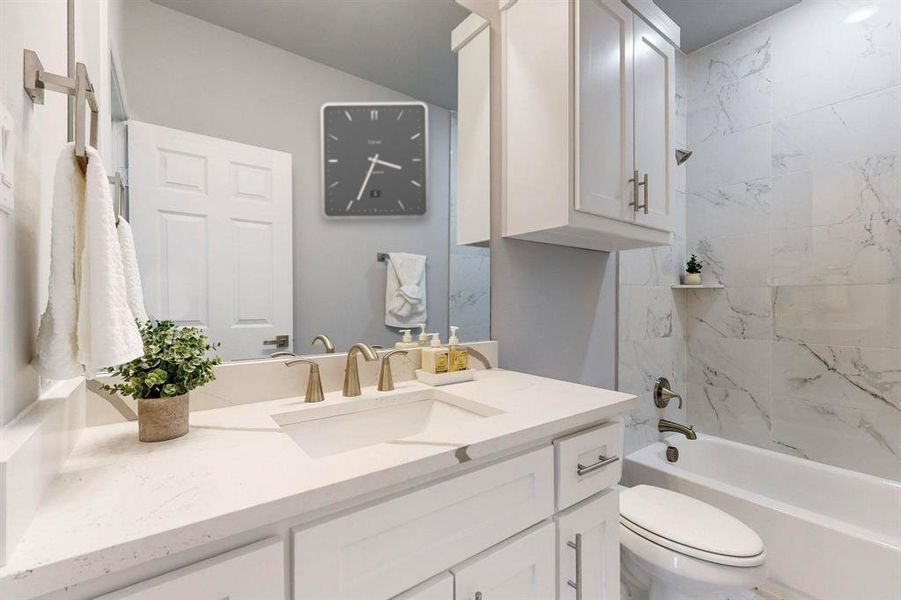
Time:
3:34
